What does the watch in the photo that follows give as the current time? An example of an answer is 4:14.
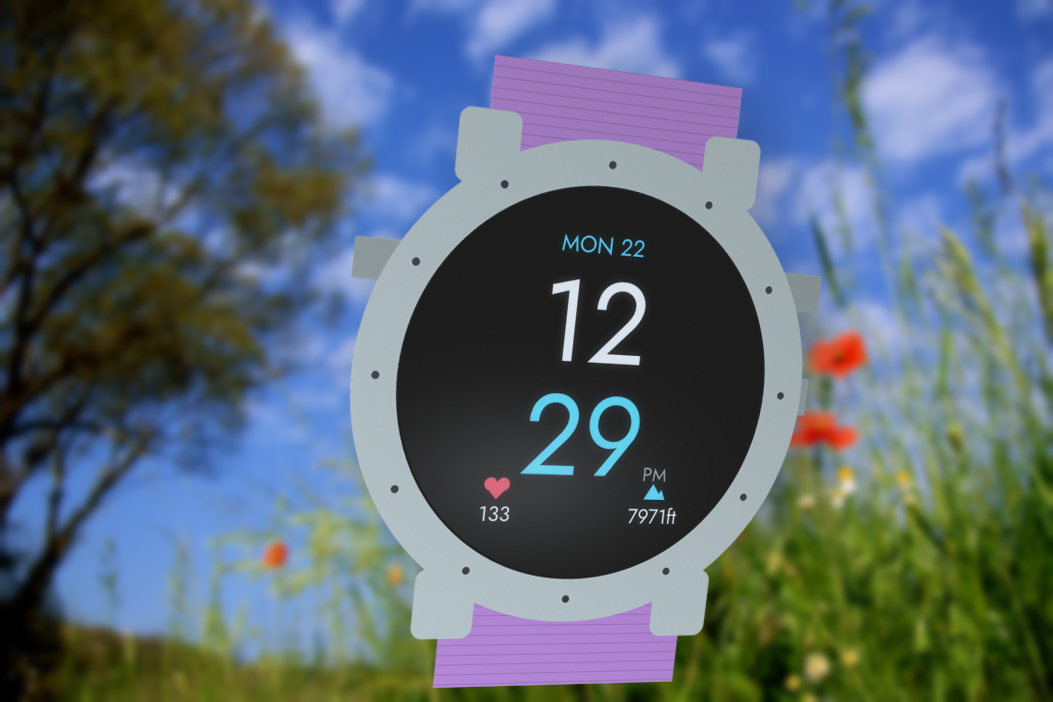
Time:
12:29
